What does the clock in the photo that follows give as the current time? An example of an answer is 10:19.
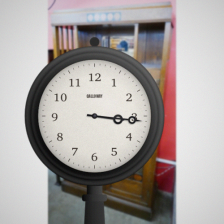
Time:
3:16
